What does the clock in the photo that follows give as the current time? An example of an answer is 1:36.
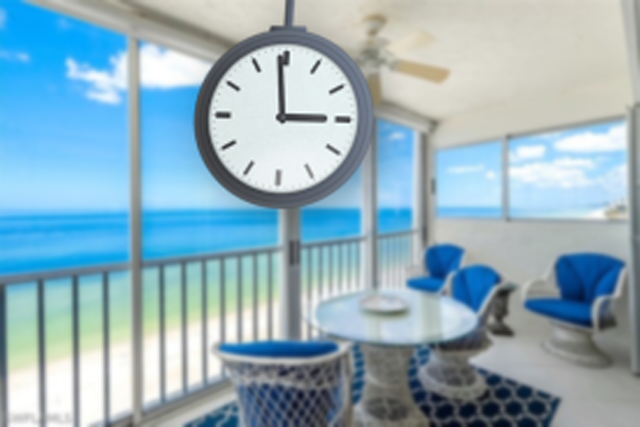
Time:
2:59
